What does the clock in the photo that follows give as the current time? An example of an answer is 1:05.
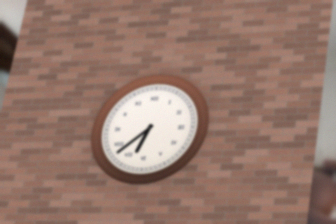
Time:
6:38
